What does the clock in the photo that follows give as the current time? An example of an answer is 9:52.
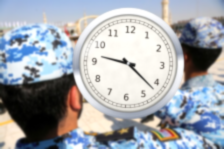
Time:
9:22
